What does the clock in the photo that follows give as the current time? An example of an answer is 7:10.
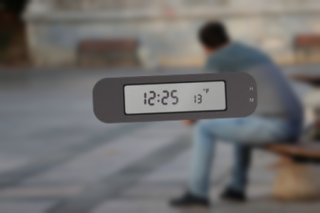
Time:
12:25
